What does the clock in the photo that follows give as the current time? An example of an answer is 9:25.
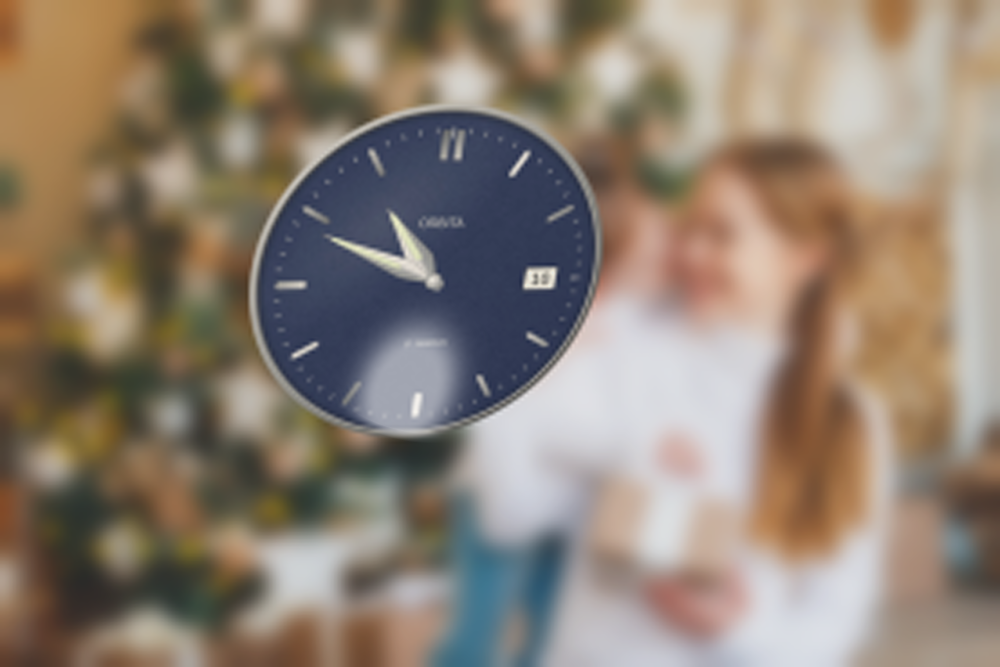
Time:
10:49
